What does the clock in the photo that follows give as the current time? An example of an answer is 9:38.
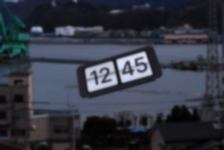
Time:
12:45
